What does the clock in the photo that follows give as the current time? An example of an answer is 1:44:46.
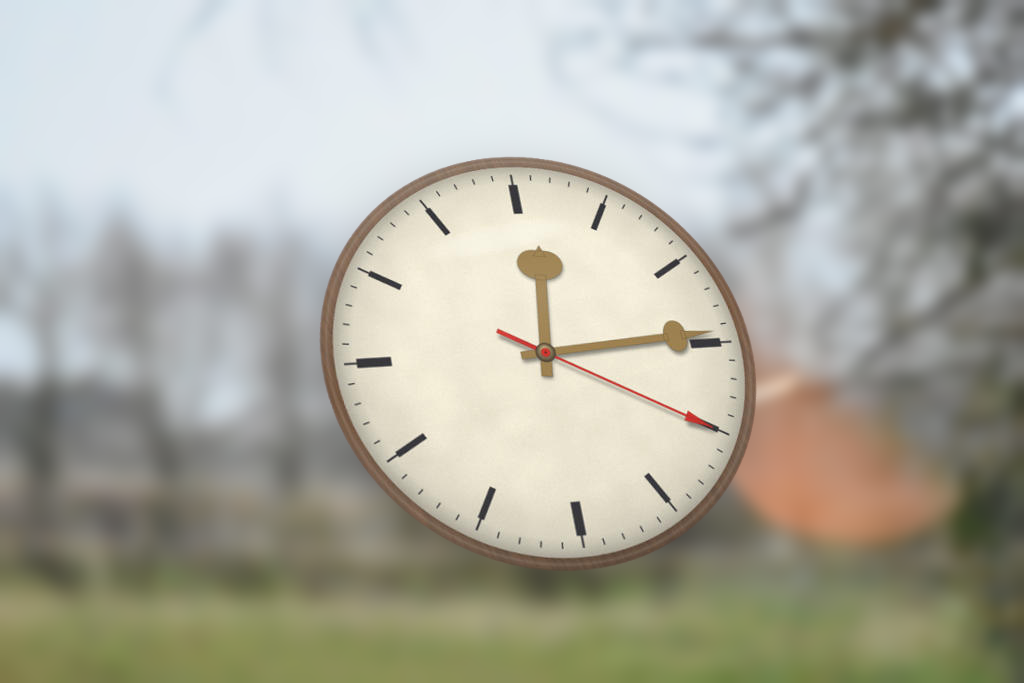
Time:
12:14:20
